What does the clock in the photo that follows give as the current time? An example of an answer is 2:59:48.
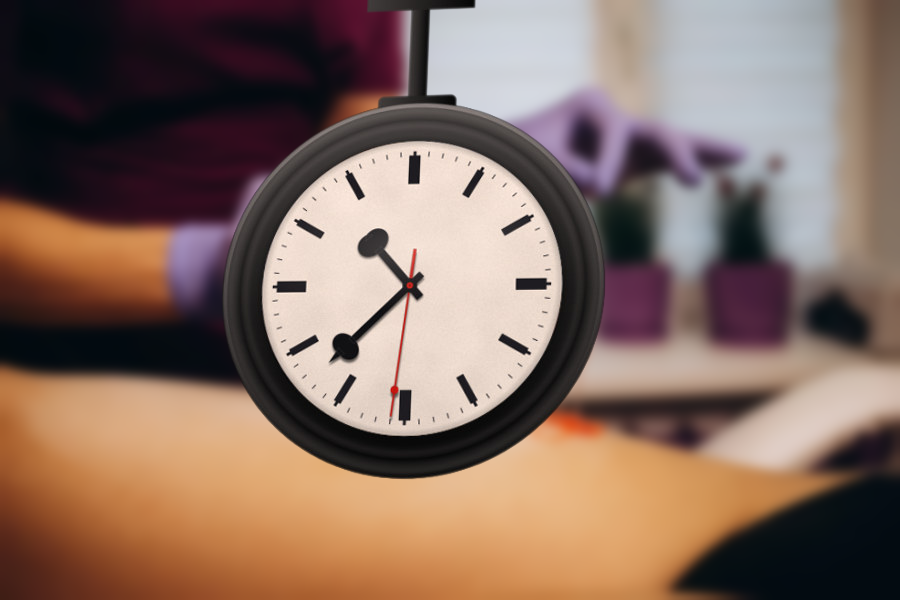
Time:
10:37:31
